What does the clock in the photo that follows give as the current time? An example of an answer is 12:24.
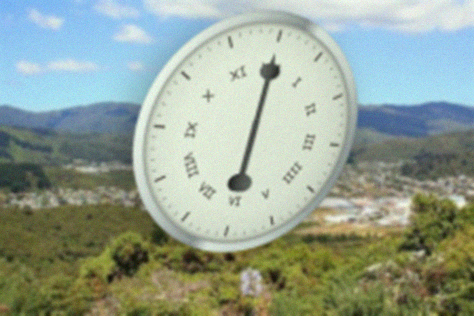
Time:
6:00
